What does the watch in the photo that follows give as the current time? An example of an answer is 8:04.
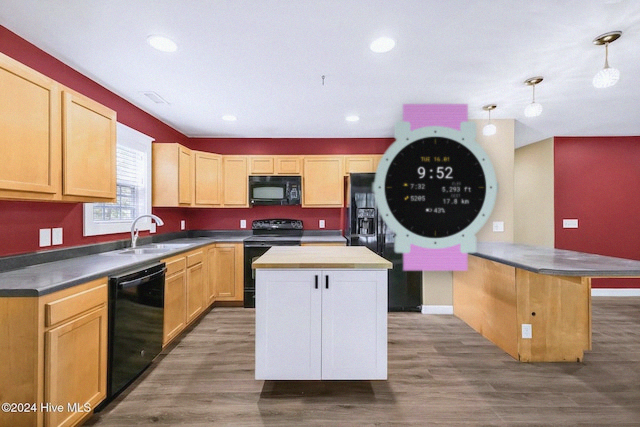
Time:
9:52
